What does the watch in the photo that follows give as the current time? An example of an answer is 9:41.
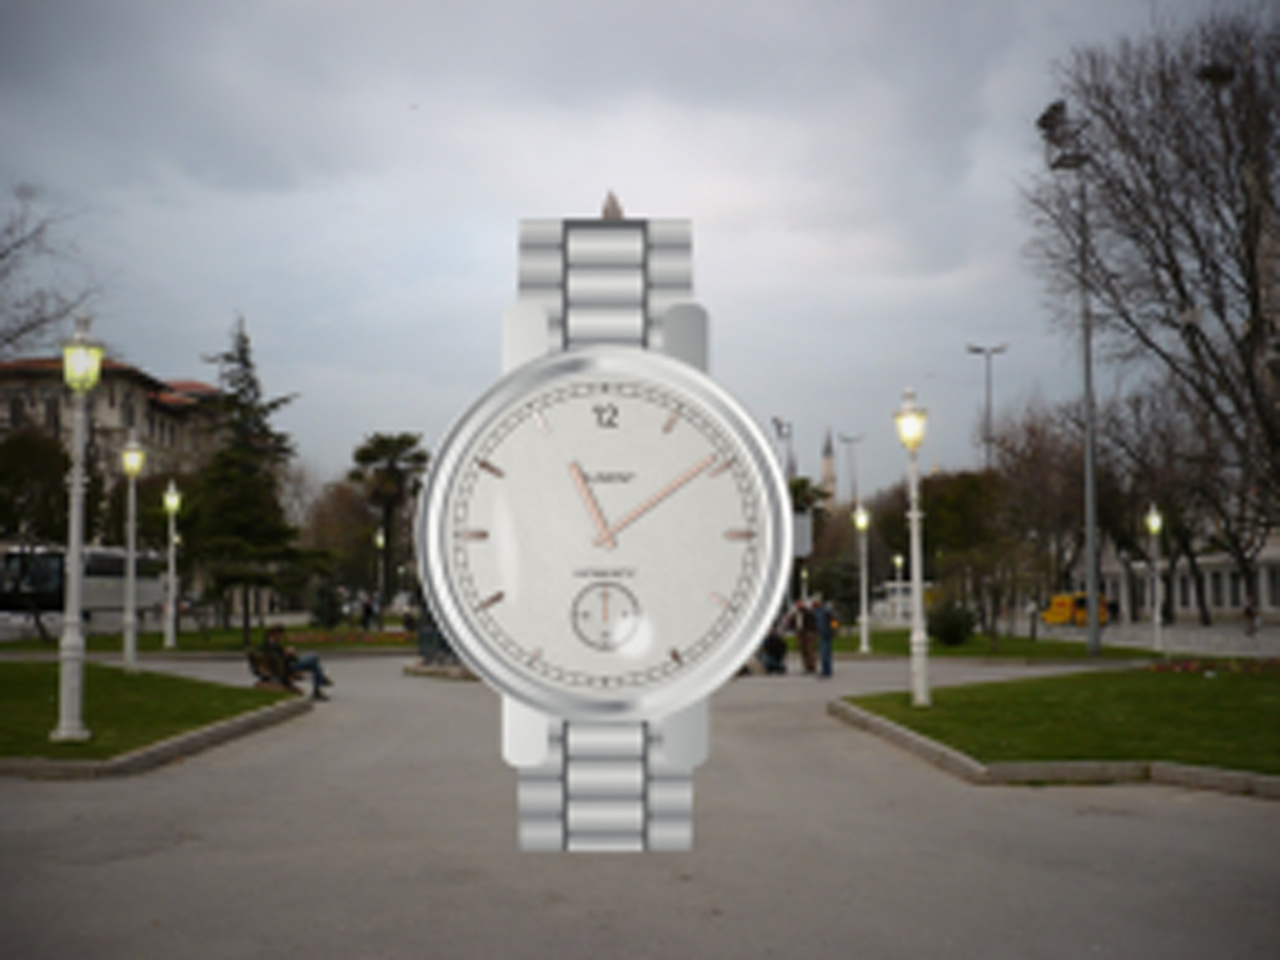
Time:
11:09
